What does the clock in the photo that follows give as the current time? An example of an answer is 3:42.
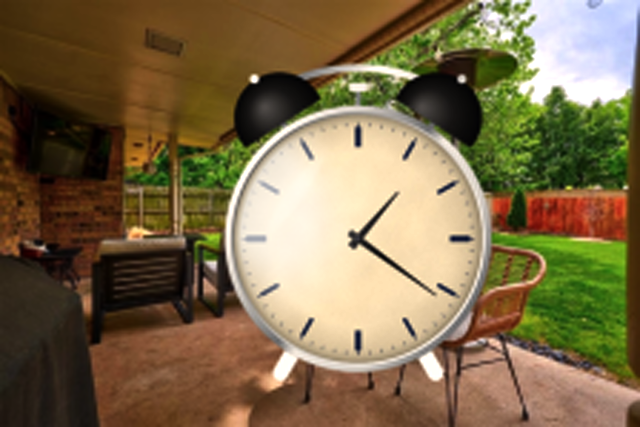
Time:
1:21
